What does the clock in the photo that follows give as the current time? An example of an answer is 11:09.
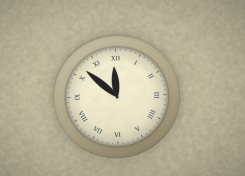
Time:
11:52
